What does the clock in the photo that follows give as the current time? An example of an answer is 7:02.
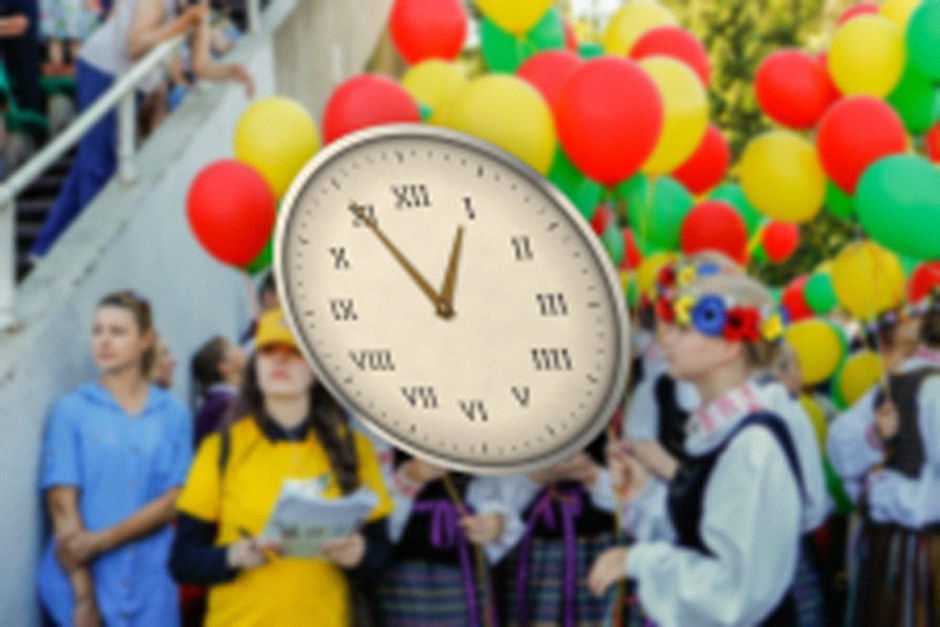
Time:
12:55
